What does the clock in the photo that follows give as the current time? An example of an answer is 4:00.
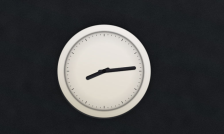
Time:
8:14
